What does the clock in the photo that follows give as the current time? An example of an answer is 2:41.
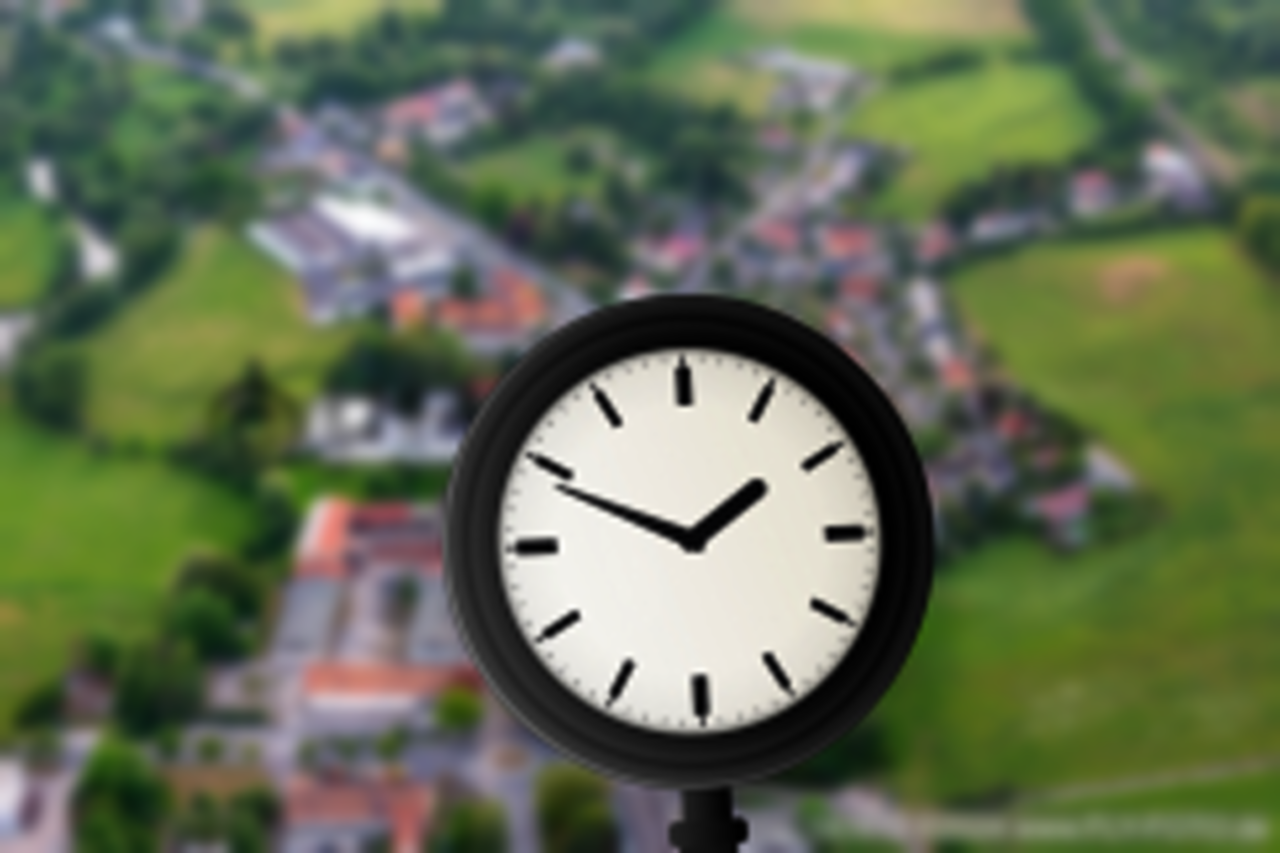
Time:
1:49
